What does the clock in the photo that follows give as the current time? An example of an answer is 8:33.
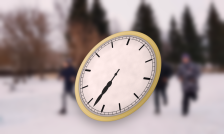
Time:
6:33
